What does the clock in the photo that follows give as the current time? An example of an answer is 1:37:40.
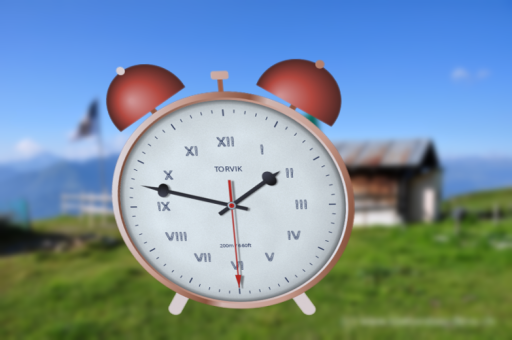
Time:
1:47:30
